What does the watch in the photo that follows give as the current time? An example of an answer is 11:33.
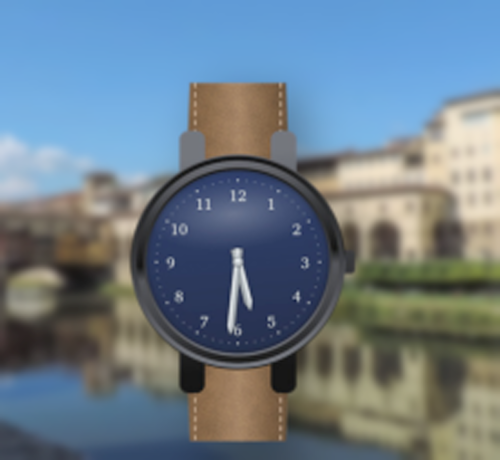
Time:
5:31
